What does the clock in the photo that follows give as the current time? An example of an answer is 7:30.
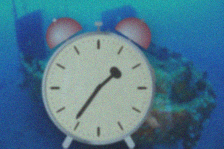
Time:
1:36
